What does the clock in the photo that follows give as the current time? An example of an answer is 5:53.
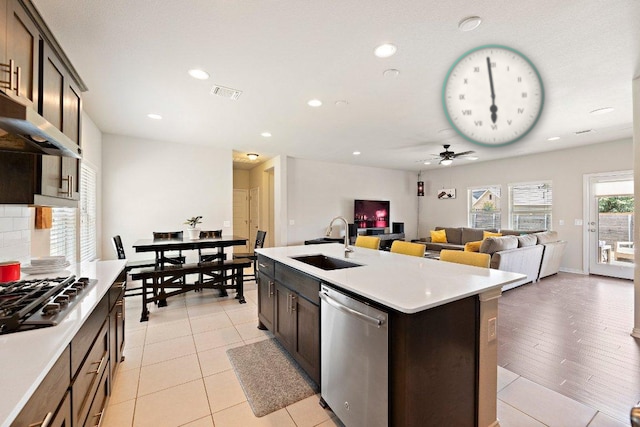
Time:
5:59
